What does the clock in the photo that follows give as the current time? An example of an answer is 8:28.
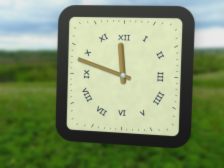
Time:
11:48
